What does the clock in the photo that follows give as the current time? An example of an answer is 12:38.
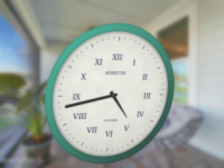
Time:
4:43
